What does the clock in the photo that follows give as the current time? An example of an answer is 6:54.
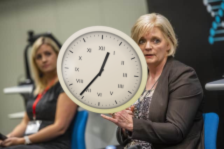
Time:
12:36
